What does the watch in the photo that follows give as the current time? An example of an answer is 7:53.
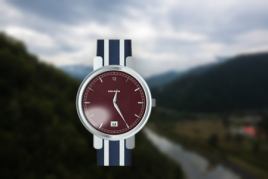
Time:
12:25
